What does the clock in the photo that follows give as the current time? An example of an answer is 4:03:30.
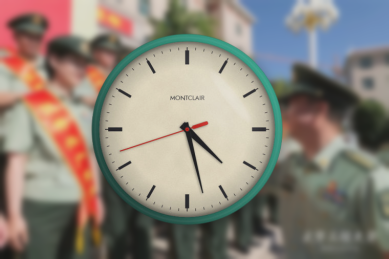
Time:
4:27:42
